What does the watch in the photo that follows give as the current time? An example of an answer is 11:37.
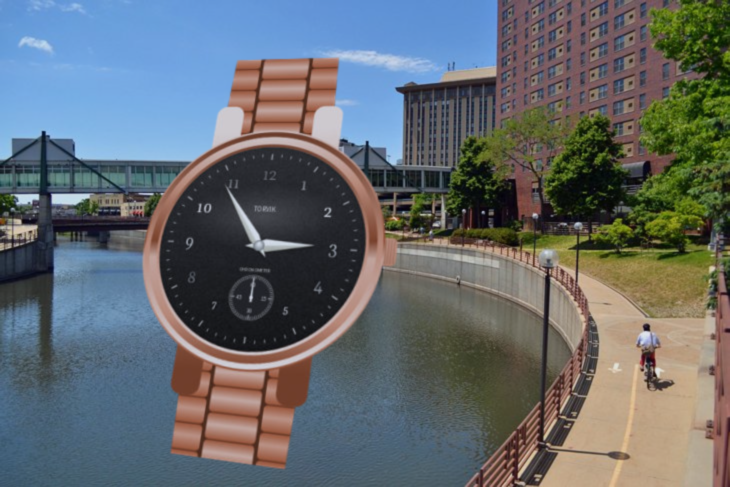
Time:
2:54
